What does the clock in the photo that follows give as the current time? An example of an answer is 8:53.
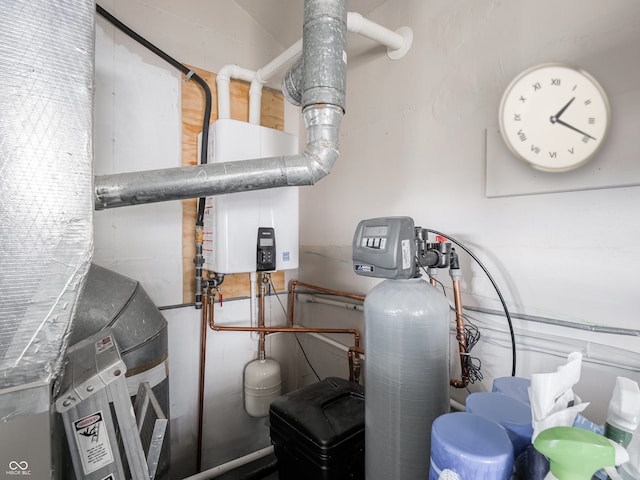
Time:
1:19
